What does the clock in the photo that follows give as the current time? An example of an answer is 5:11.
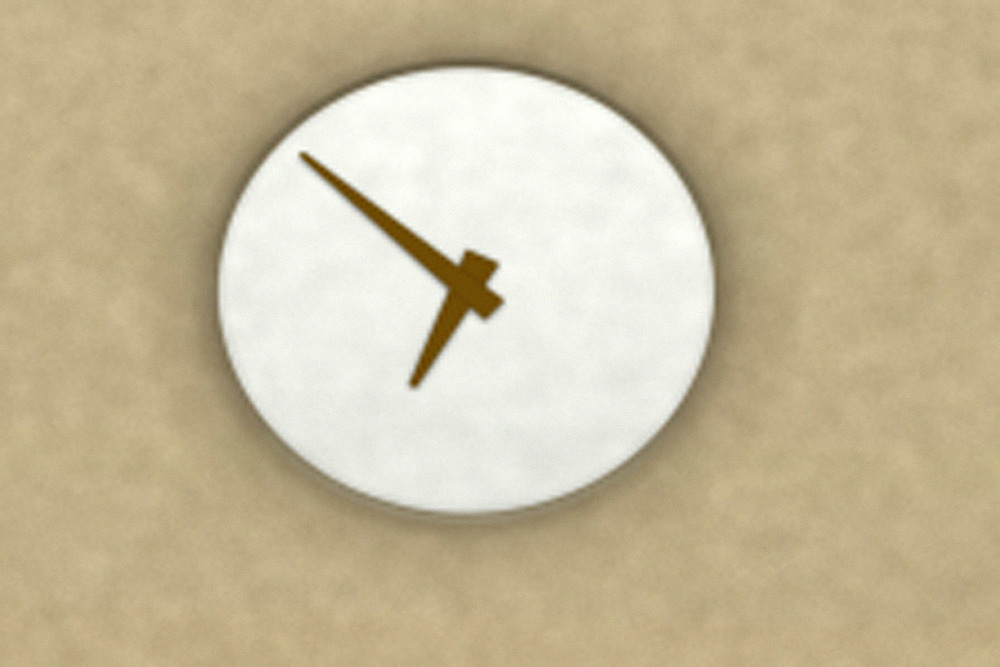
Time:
6:52
